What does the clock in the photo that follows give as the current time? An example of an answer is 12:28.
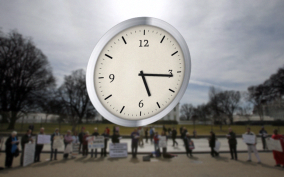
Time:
5:16
